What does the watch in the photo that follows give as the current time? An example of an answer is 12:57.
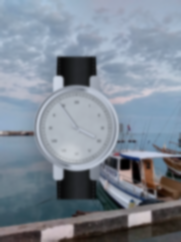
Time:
3:54
